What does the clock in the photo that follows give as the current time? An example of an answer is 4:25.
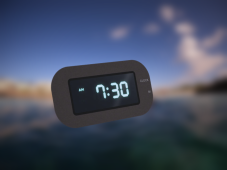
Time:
7:30
